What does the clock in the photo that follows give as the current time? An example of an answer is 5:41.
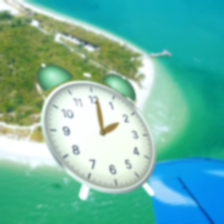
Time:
2:01
